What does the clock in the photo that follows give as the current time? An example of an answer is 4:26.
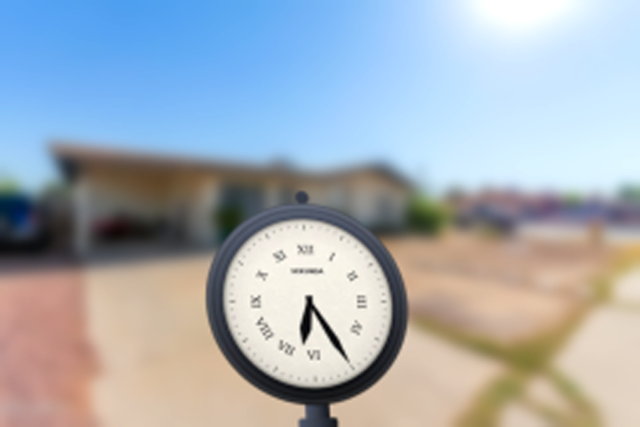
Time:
6:25
